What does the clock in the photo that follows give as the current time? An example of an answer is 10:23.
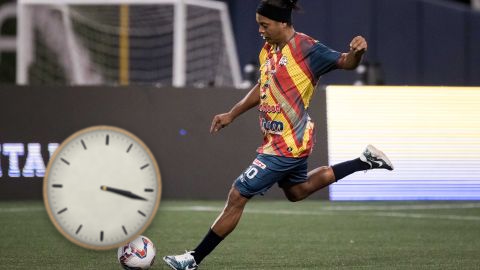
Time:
3:17
